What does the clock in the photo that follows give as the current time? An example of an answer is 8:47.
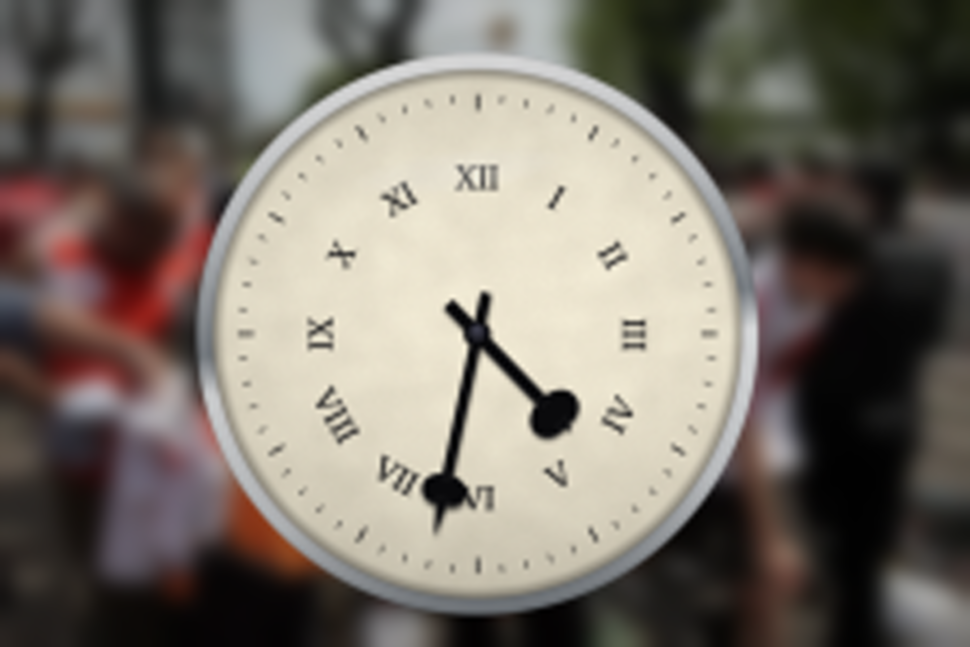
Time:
4:32
